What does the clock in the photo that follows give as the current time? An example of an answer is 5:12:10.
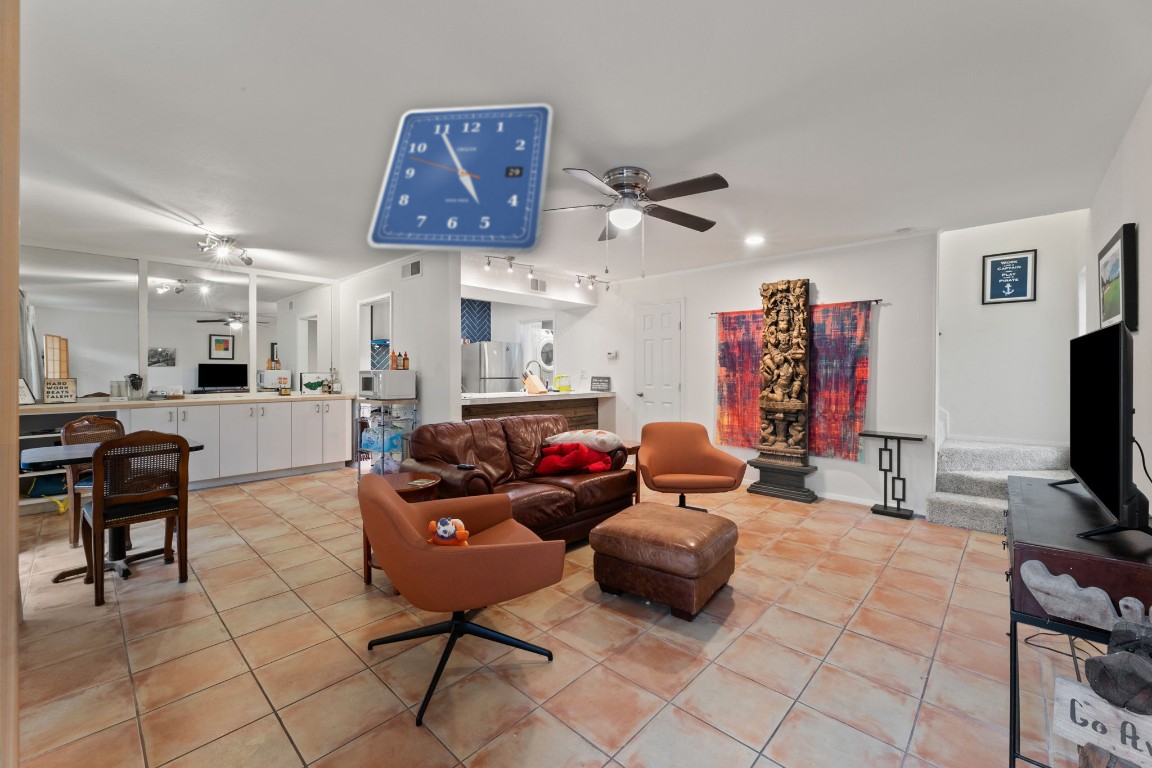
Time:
4:54:48
